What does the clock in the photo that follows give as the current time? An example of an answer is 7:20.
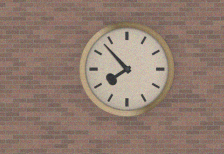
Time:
7:53
